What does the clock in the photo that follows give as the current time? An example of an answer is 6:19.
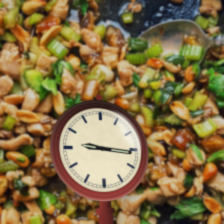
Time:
9:16
